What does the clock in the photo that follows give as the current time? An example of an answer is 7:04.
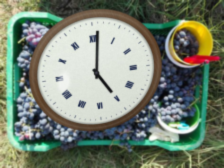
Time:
5:01
